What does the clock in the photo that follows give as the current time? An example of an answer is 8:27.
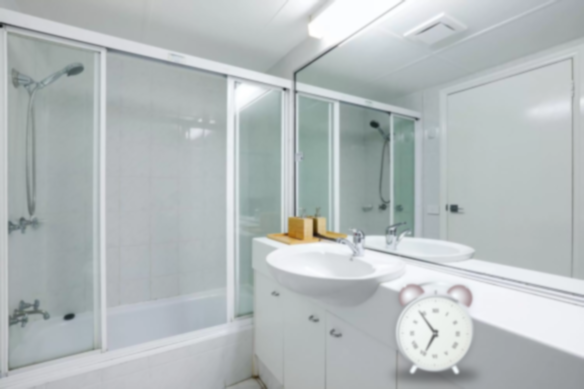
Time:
6:54
